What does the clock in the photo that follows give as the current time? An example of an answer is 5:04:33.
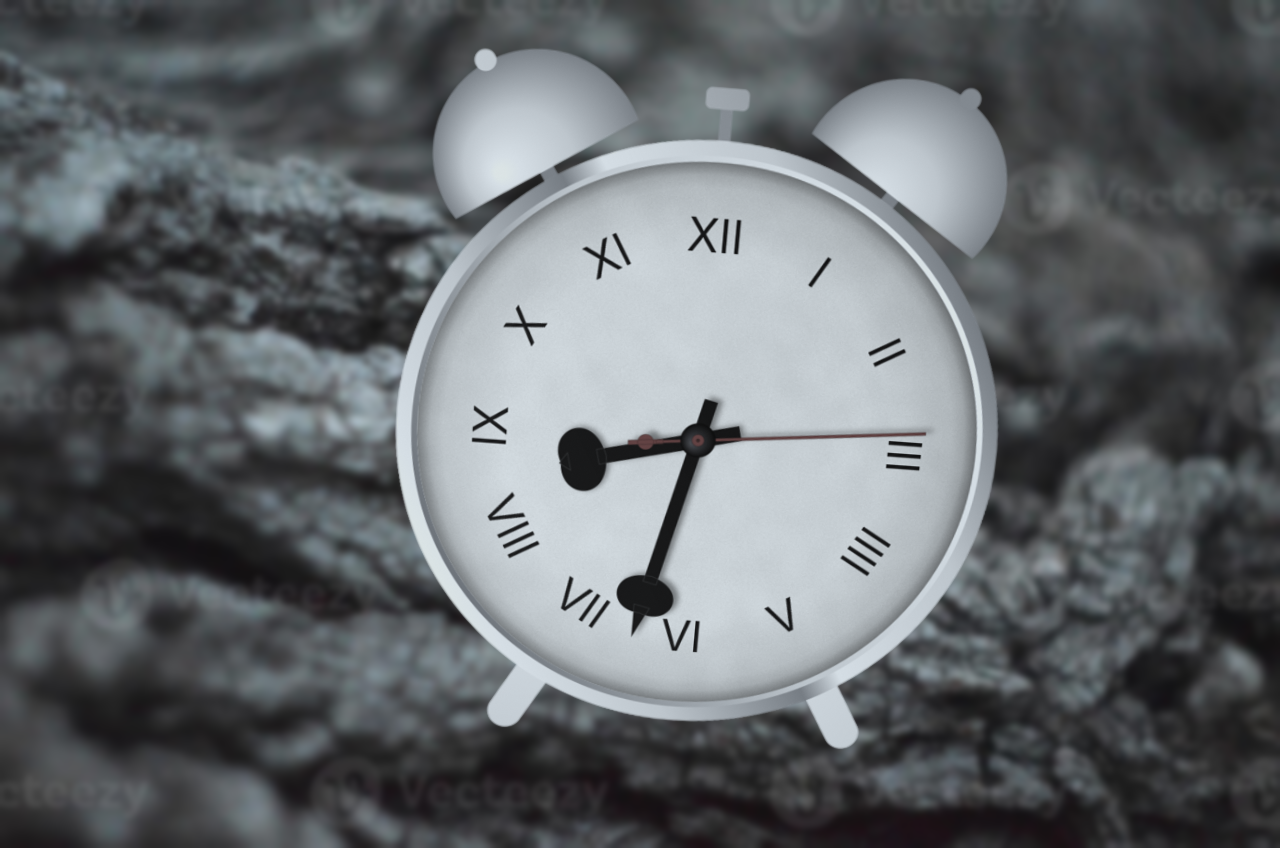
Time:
8:32:14
